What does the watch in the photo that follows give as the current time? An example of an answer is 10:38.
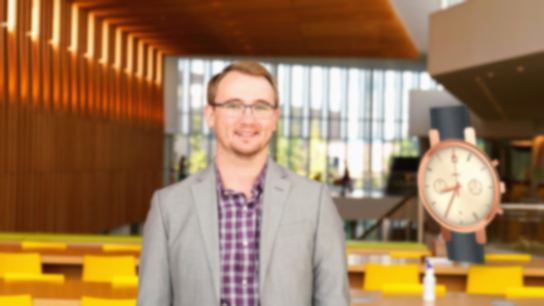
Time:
8:35
